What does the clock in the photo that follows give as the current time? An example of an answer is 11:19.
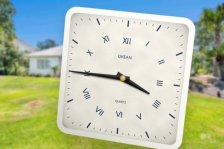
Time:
3:45
